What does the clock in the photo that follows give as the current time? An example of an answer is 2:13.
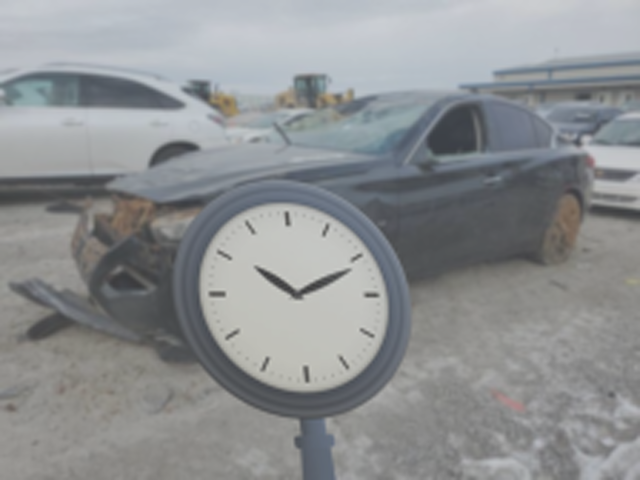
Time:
10:11
